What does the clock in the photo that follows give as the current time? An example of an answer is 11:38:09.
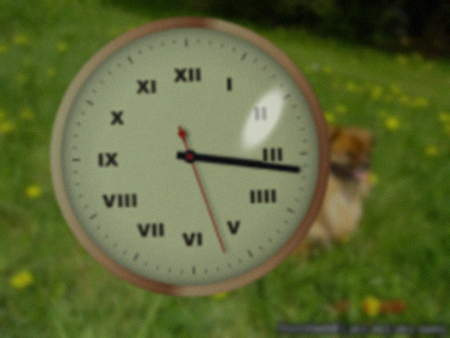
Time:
3:16:27
